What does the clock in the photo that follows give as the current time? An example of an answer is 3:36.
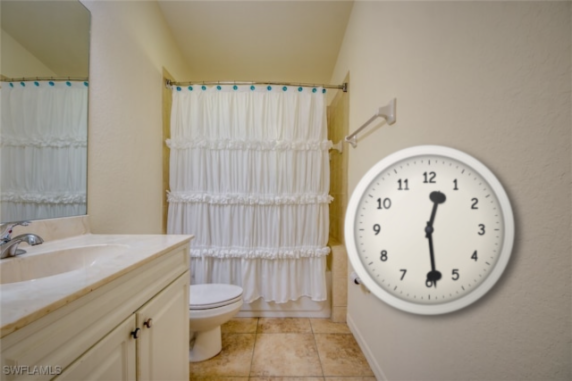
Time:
12:29
